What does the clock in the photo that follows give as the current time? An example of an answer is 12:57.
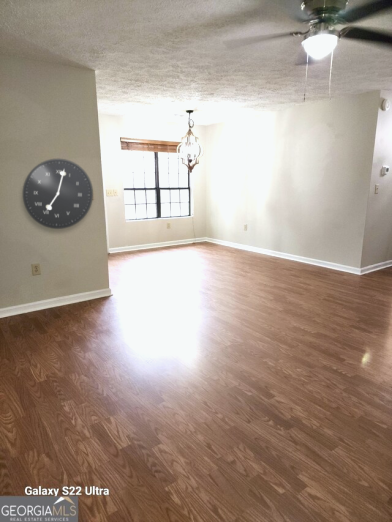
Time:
7:02
